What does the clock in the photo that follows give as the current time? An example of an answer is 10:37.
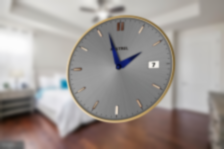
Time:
1:57
